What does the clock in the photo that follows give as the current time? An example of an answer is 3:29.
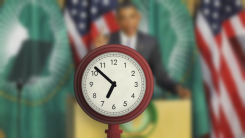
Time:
6:52
